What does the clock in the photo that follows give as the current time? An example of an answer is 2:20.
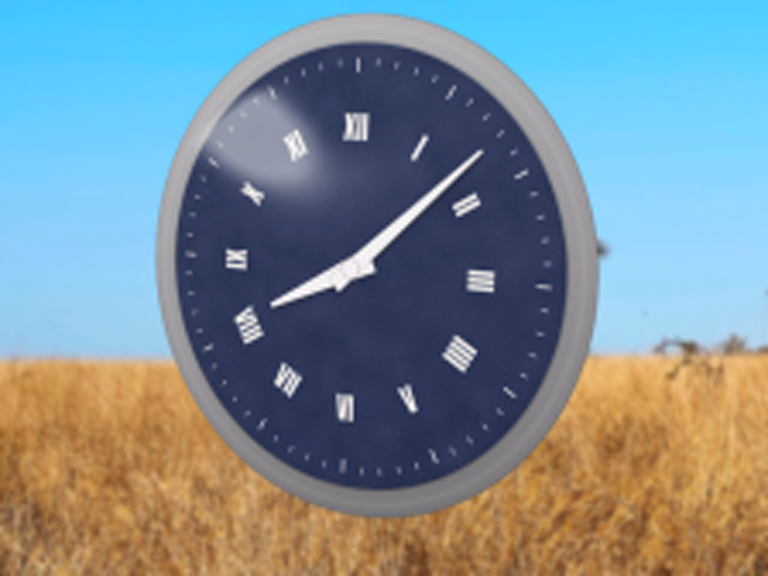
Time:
8:08
